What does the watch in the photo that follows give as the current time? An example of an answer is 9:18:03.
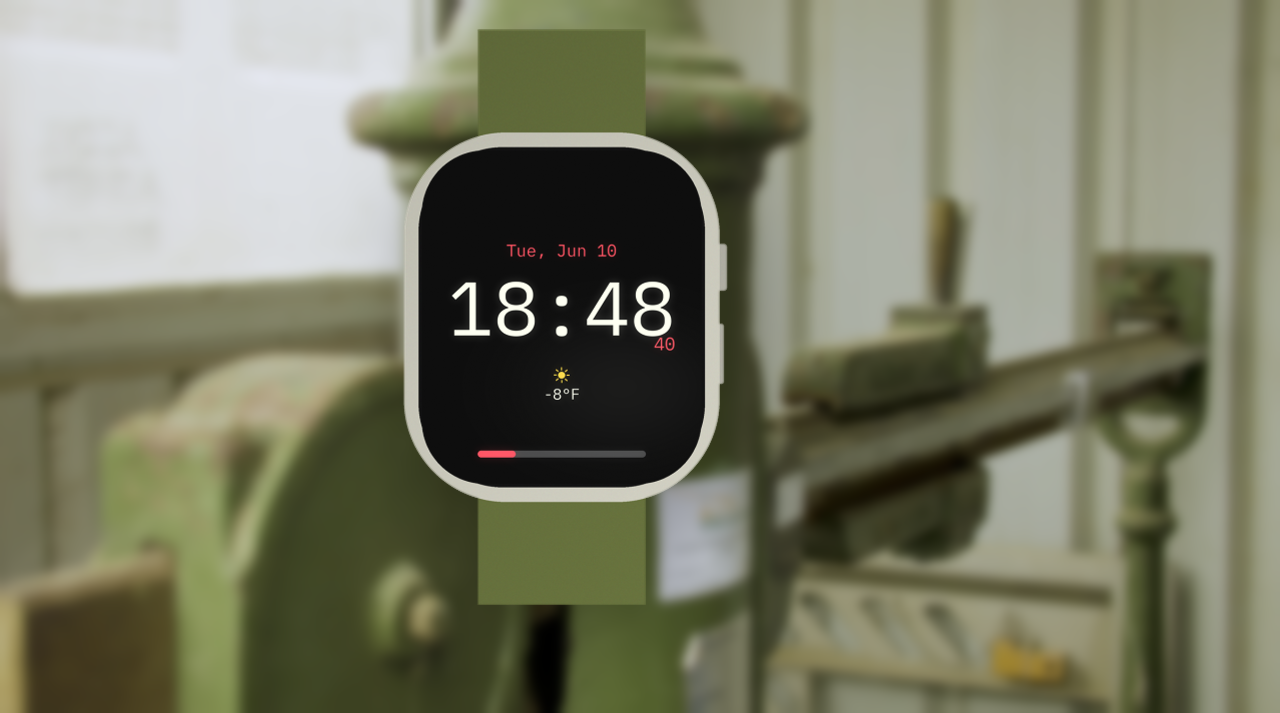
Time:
18:48:40
